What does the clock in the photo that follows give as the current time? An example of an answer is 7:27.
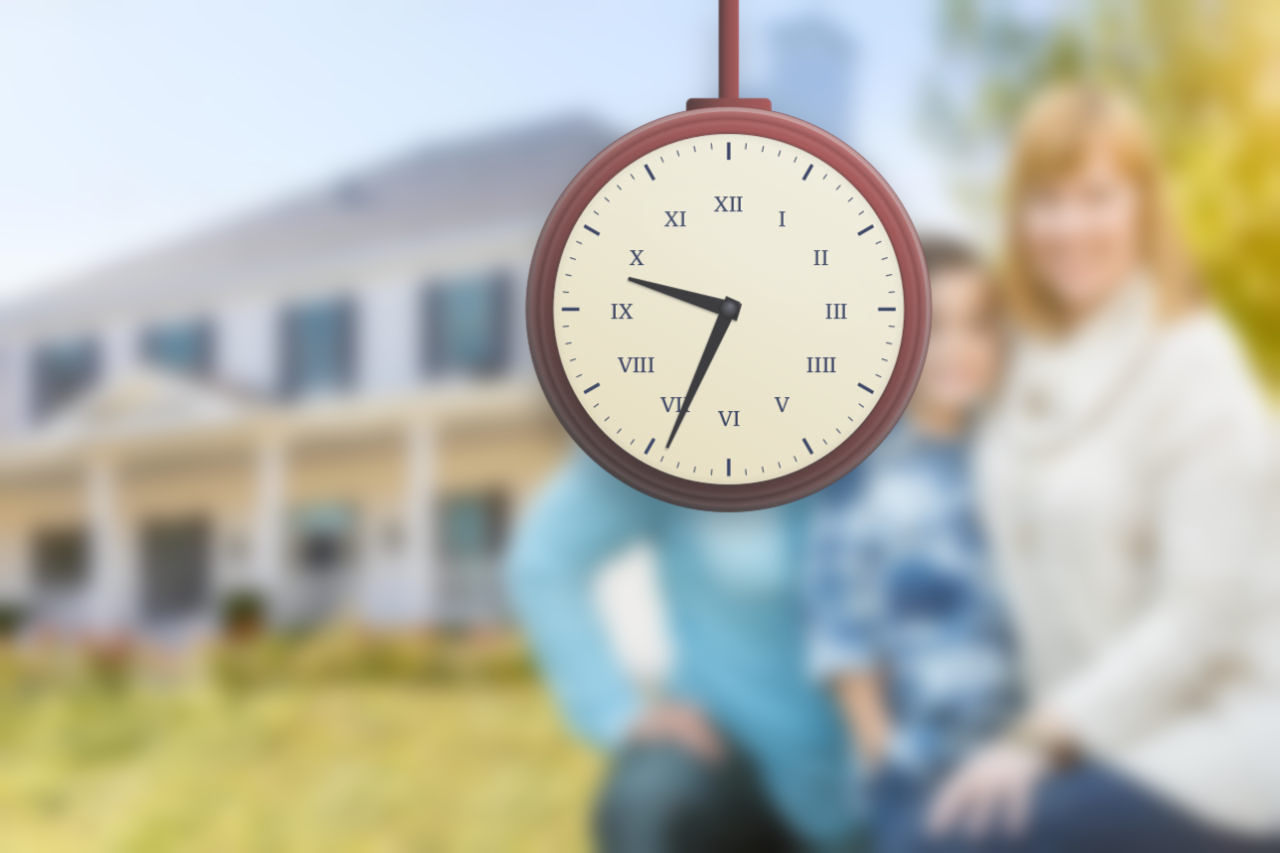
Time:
9:34
